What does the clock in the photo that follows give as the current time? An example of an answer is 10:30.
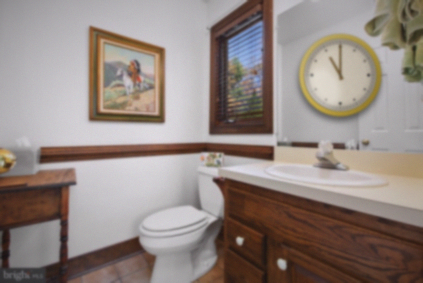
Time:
11:00
